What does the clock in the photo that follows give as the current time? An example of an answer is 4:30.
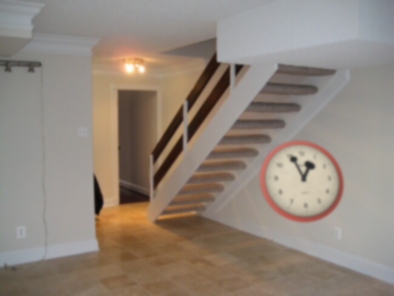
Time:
12:56
